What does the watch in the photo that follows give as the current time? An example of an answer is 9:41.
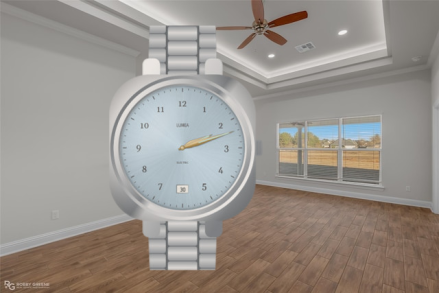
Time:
2:12
